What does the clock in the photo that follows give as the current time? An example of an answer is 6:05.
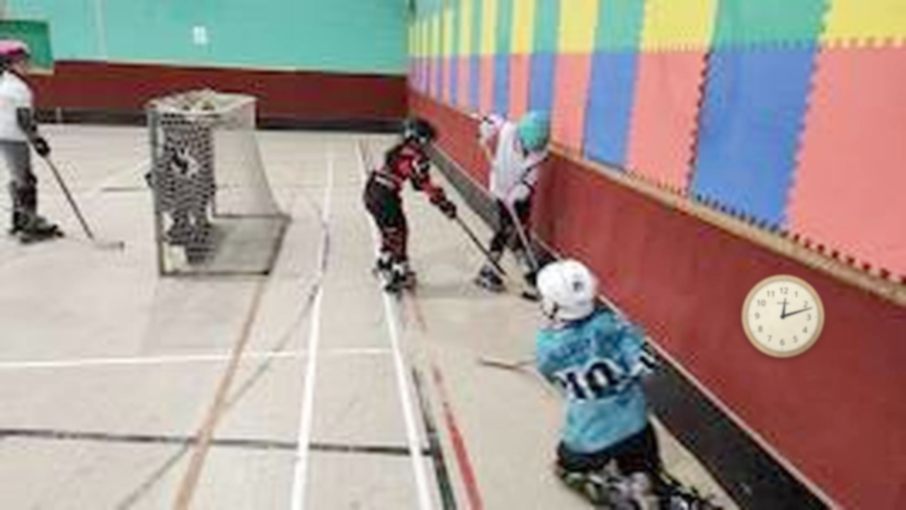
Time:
12:12
